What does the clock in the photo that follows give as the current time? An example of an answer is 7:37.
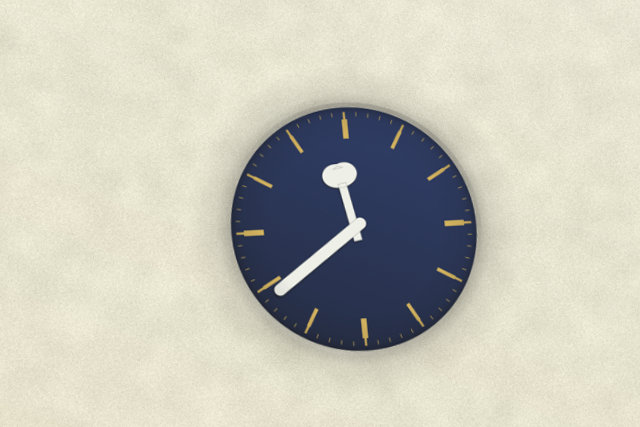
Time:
11:39
